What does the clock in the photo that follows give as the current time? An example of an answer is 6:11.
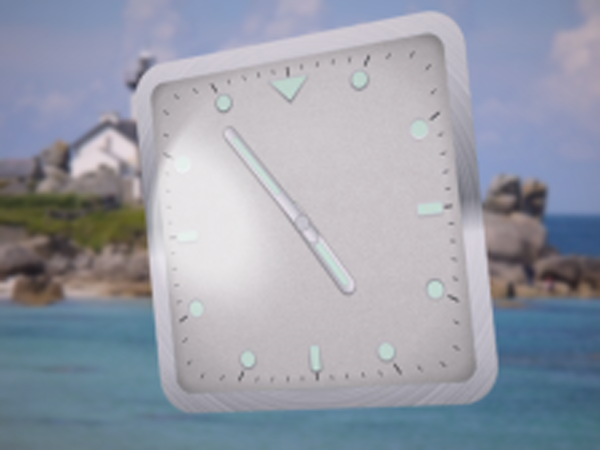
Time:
4:54
